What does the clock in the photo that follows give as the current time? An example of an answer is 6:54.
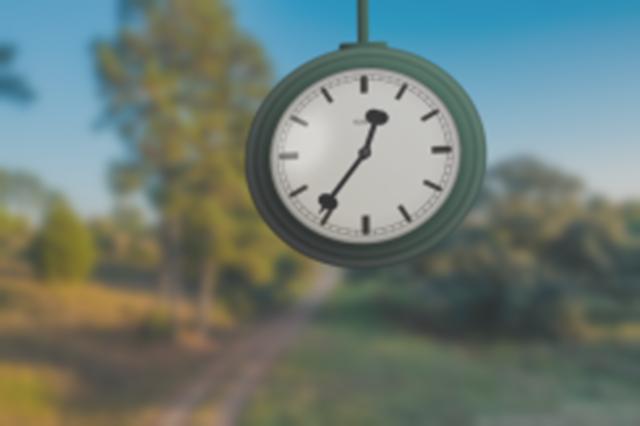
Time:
12:36
